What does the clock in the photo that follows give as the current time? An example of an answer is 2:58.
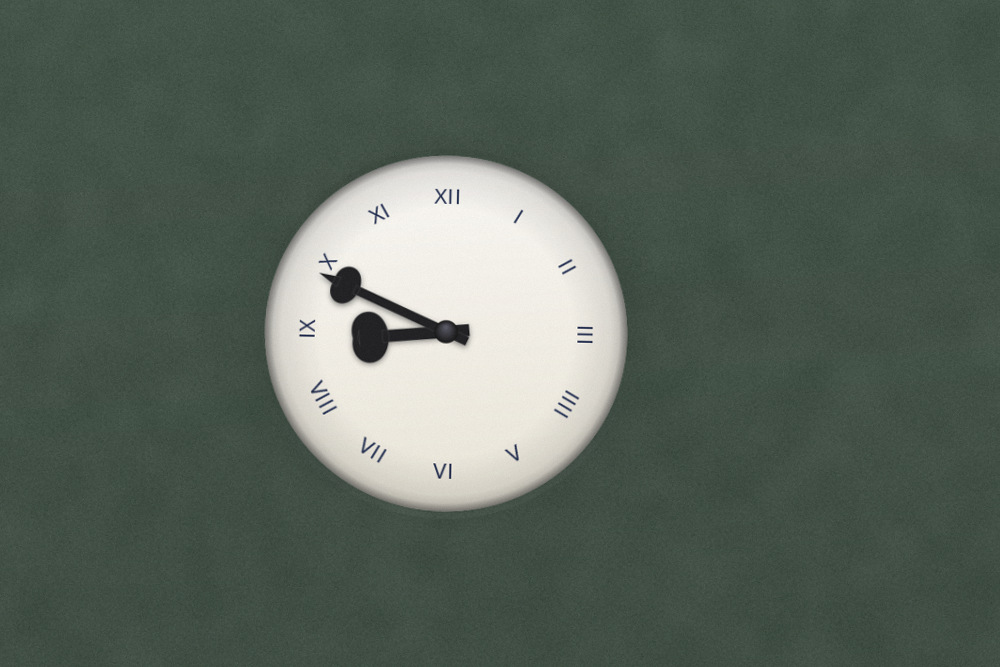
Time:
8:49
